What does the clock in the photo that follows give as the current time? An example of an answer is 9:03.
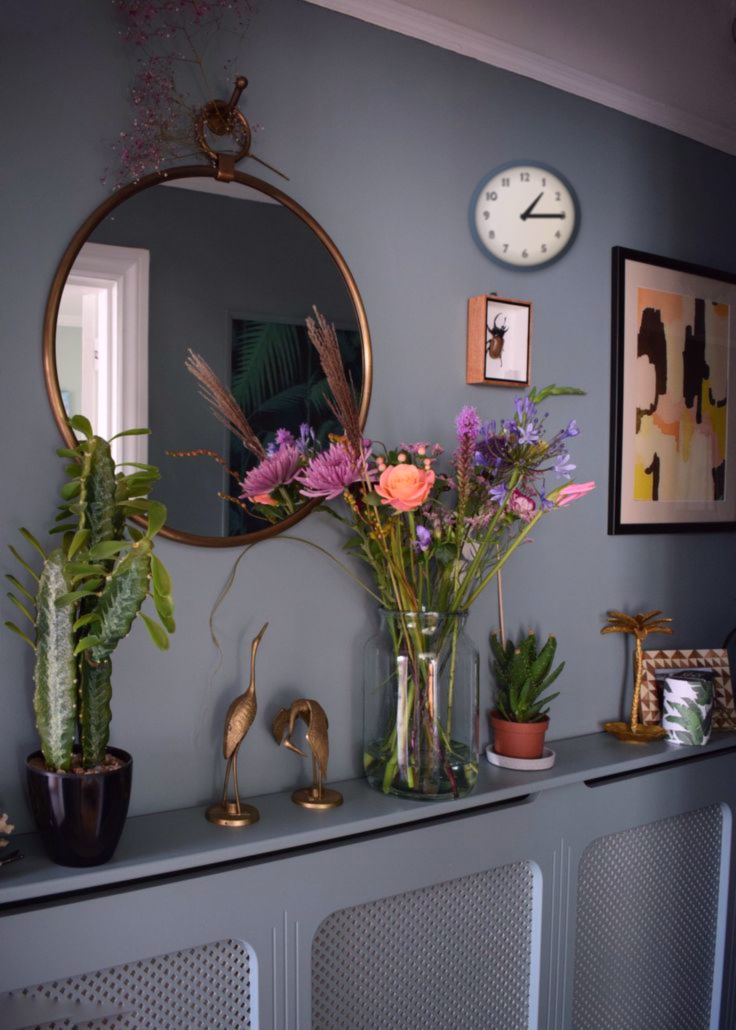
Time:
1:15
